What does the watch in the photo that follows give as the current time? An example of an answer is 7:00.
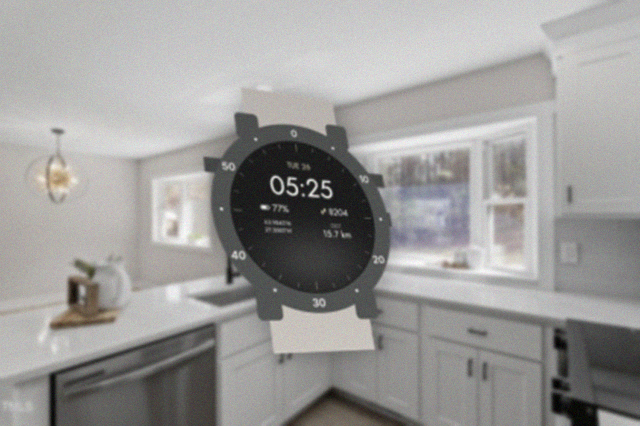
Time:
5:25
